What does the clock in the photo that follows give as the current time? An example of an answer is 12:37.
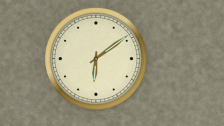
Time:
6:09
